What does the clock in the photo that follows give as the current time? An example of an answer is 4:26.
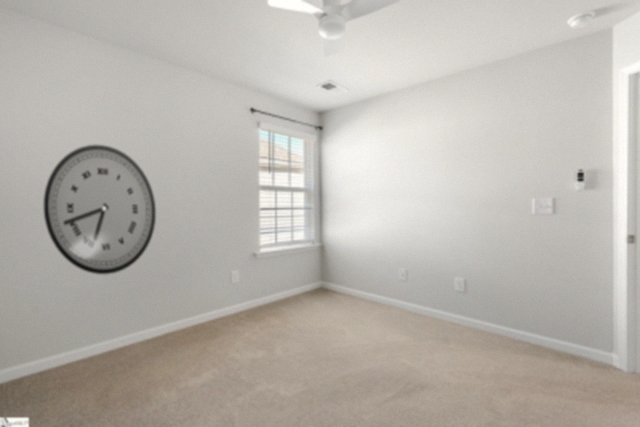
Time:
6:42
